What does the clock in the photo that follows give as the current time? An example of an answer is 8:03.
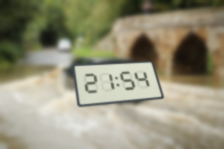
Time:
21:54
